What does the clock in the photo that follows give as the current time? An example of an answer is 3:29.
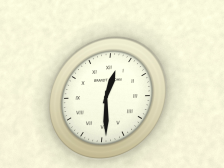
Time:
12:29
